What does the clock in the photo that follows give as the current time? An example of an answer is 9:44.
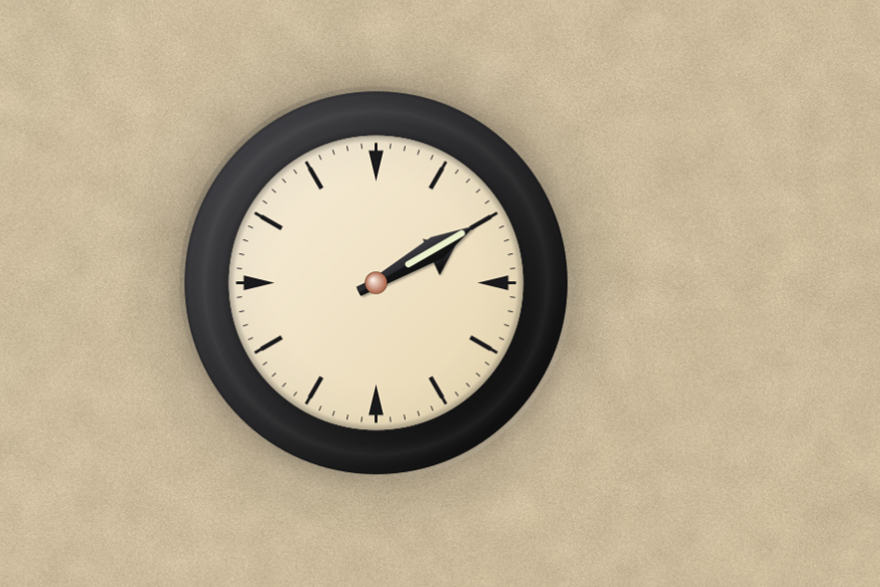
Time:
2:10
